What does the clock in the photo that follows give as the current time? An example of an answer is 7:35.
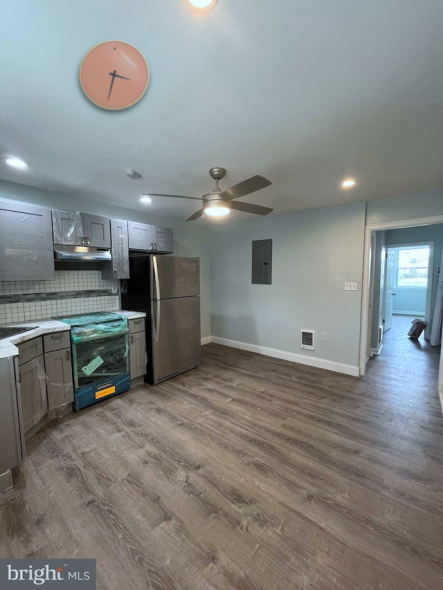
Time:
3:32
